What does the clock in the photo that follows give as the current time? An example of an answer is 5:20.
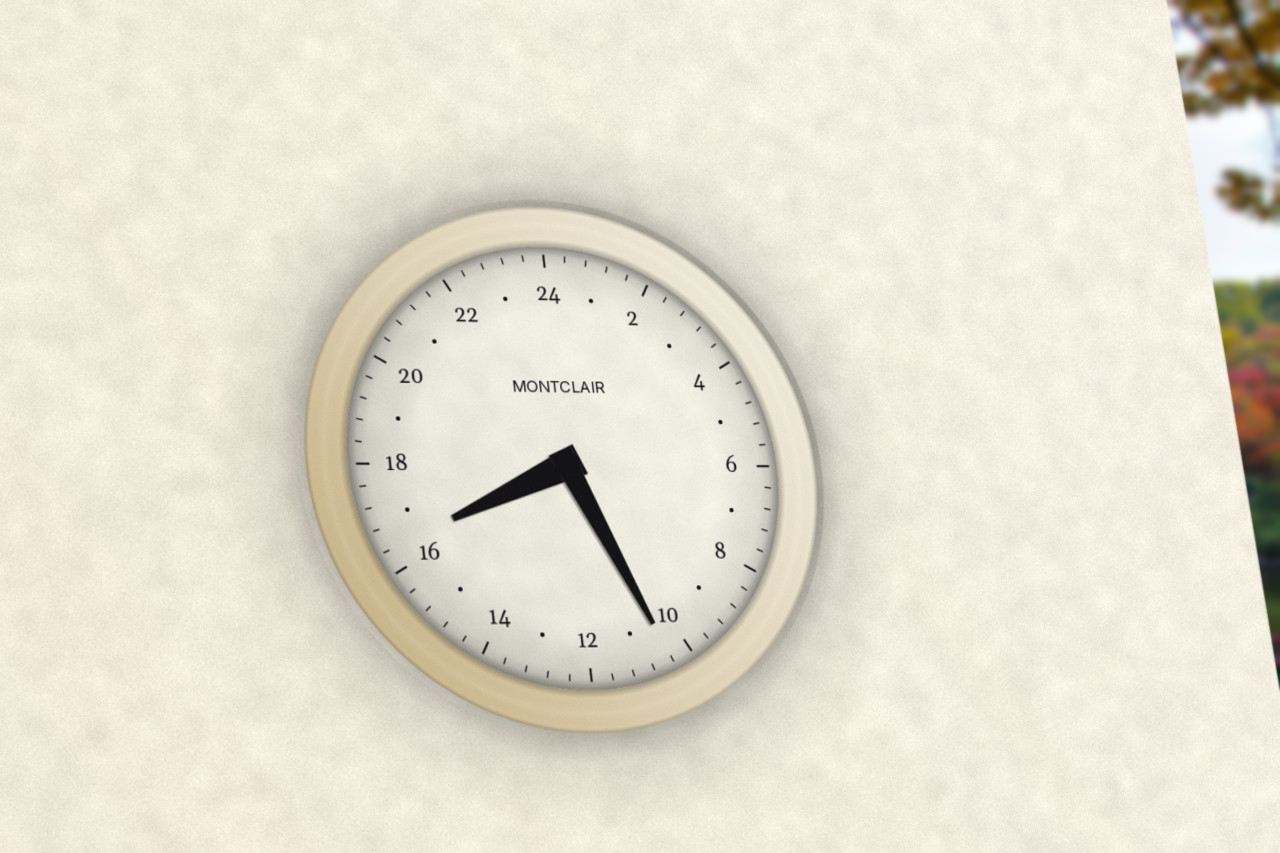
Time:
16:26
